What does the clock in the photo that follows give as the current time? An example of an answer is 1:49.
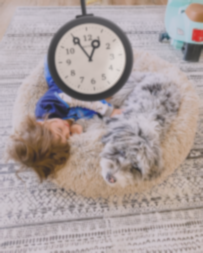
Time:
12:55
